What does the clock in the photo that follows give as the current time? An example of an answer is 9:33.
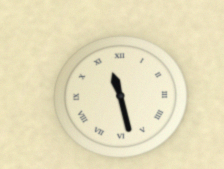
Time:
11:28
